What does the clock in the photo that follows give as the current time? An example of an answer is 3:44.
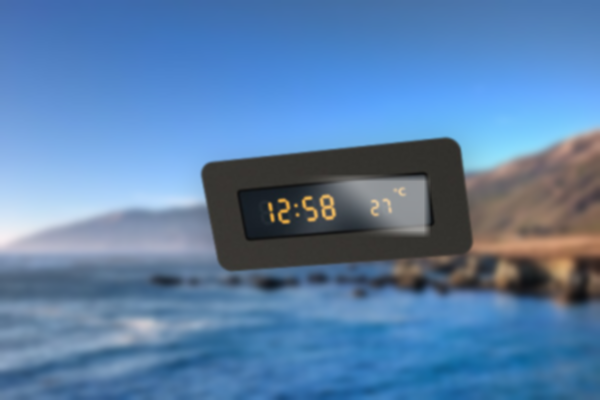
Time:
12:58
